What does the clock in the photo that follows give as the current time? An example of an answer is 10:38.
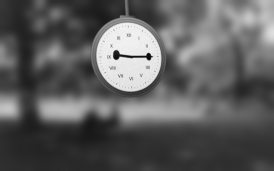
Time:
9:15
